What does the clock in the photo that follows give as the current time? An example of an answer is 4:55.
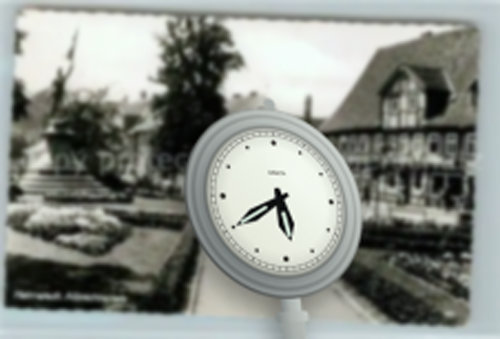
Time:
5:40
